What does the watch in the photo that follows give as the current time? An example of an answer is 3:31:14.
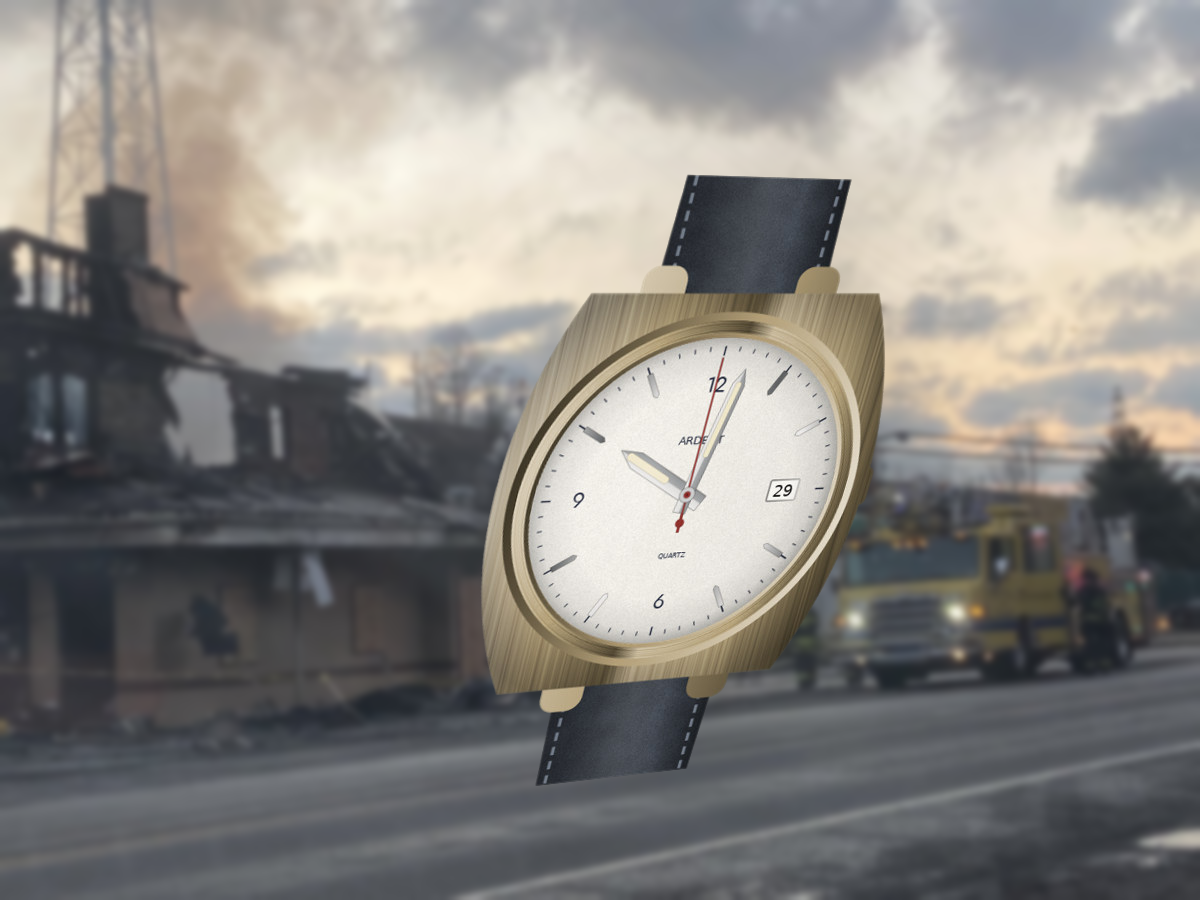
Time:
10:02:00
